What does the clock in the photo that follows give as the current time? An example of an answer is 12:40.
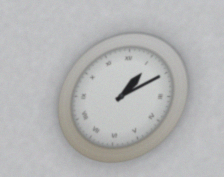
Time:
1:10
